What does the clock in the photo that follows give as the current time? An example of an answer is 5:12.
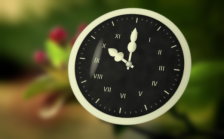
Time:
10:00
